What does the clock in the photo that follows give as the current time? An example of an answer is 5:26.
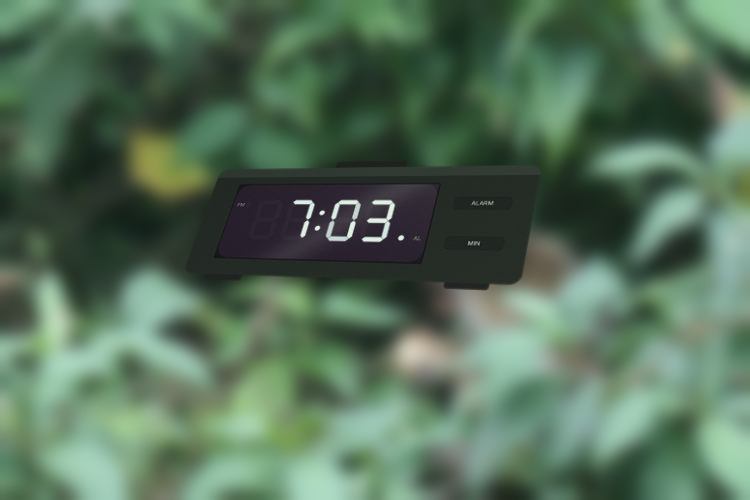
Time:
7:03
